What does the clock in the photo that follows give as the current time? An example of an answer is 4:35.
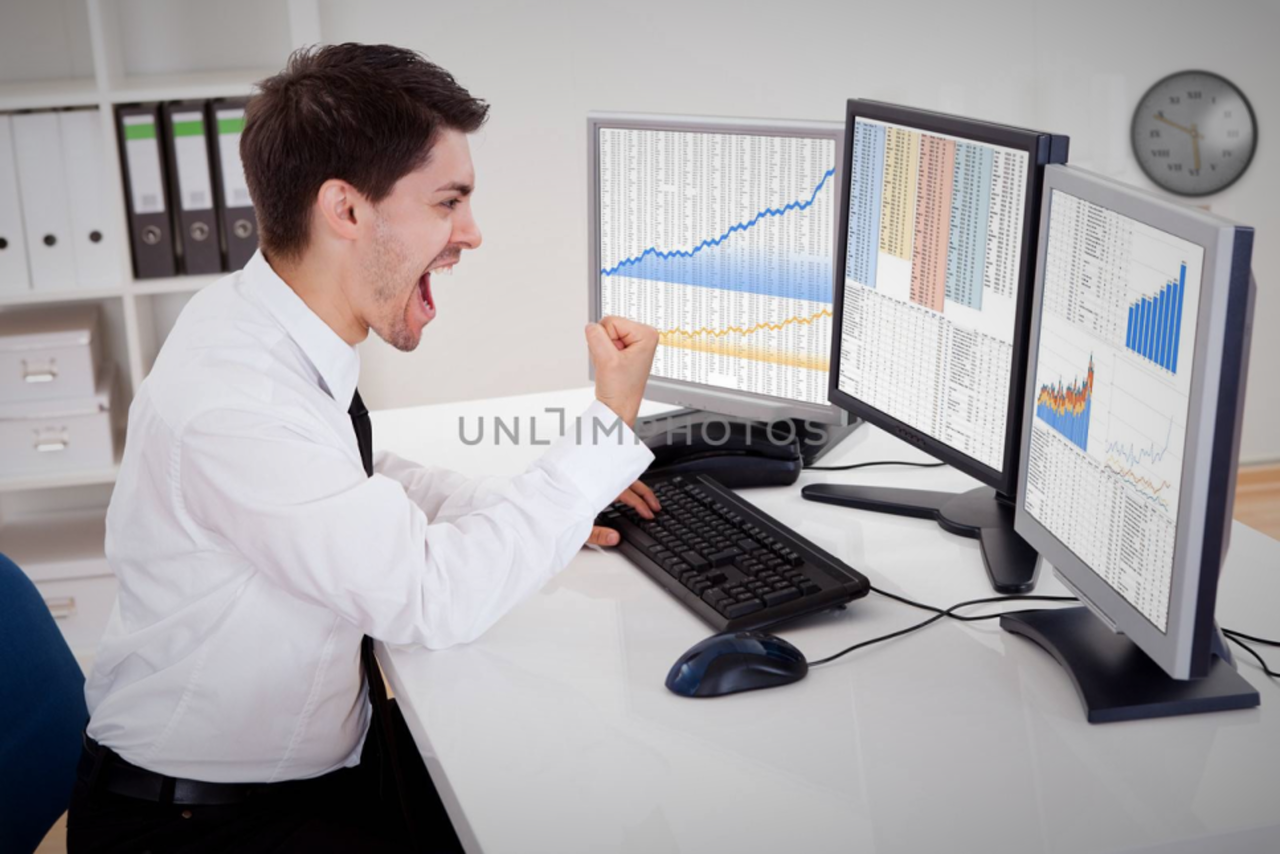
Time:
5:49
